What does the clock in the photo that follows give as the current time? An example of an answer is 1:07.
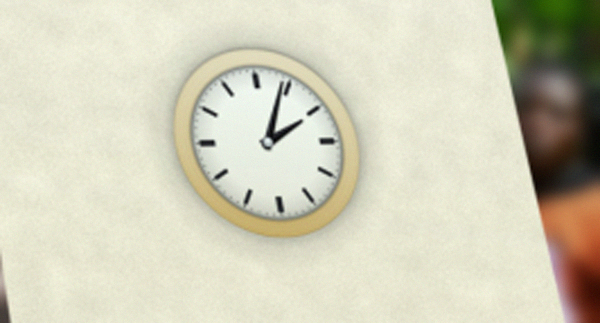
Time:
2:04
